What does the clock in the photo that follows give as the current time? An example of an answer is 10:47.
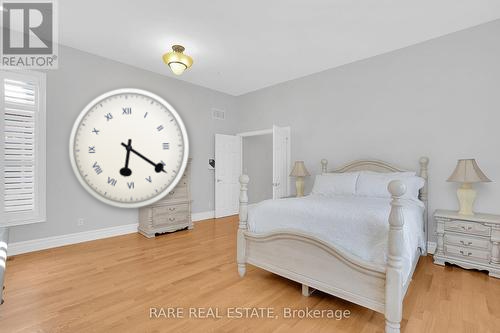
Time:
6:21
